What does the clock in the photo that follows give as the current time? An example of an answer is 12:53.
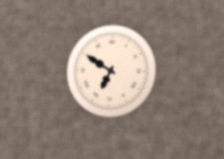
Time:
6:50
